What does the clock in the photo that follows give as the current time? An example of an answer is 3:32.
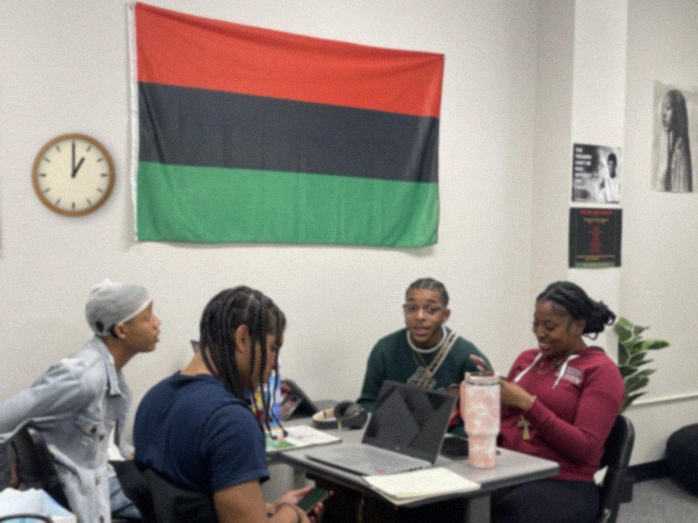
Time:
1:00
